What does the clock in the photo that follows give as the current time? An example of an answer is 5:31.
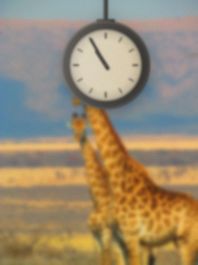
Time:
10:55
